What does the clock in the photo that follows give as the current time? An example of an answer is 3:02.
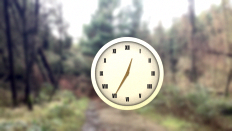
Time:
12:35
